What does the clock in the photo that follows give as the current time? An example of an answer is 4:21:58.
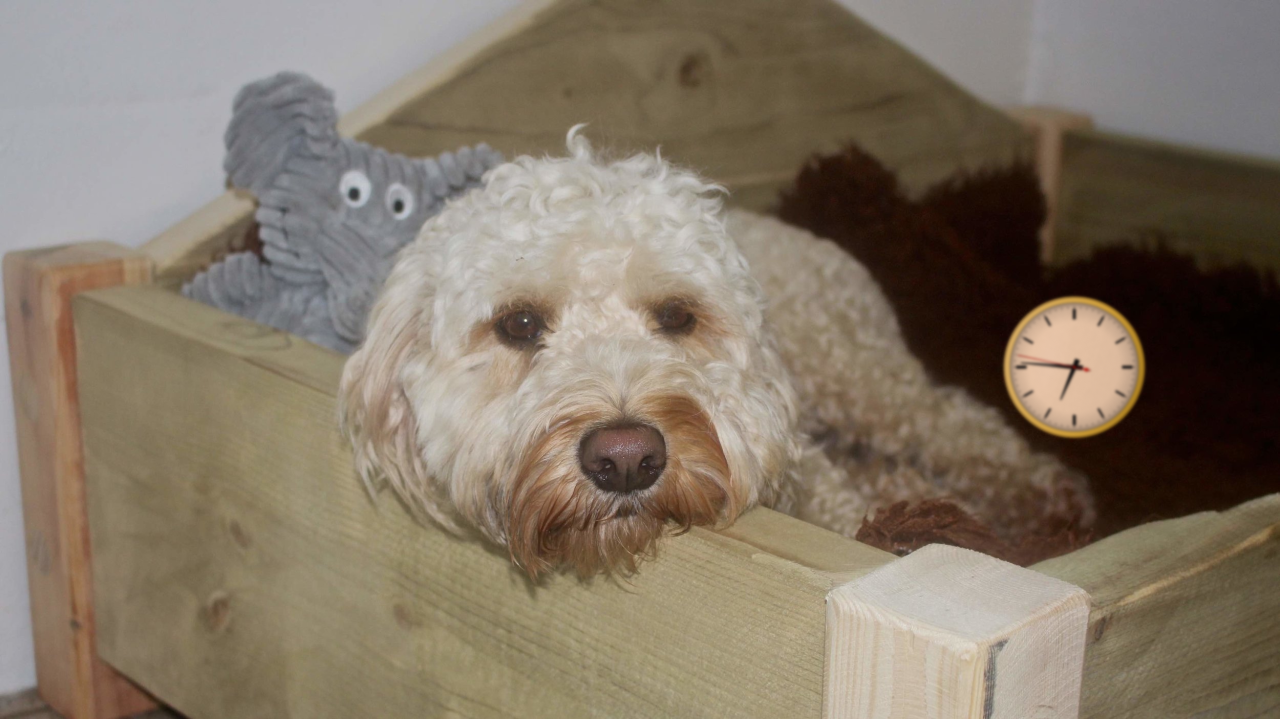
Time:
6:45:47
